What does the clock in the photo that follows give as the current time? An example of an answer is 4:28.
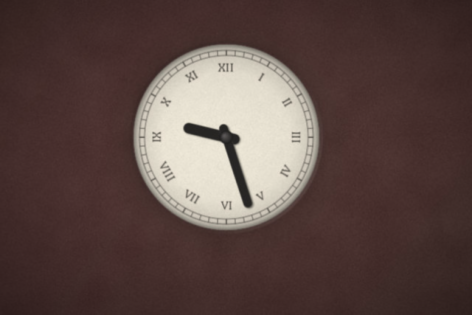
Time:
9:27
